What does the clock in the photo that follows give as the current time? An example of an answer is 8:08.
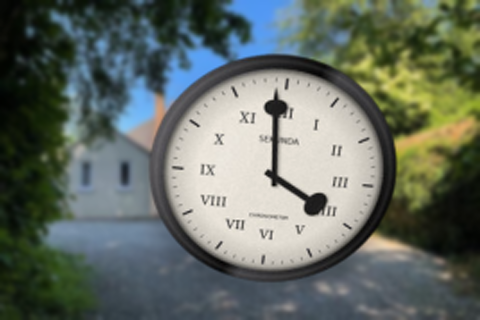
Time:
3:59
